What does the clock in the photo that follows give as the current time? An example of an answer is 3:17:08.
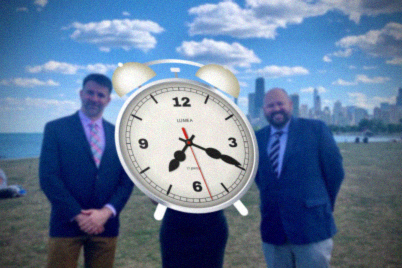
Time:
7:19:28
